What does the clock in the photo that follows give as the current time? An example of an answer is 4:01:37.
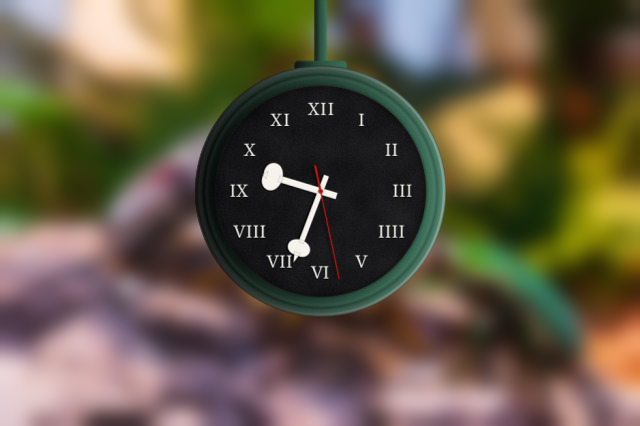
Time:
9:33:28
